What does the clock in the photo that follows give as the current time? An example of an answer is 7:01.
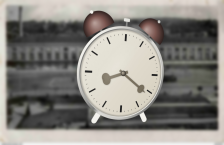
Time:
8:21
